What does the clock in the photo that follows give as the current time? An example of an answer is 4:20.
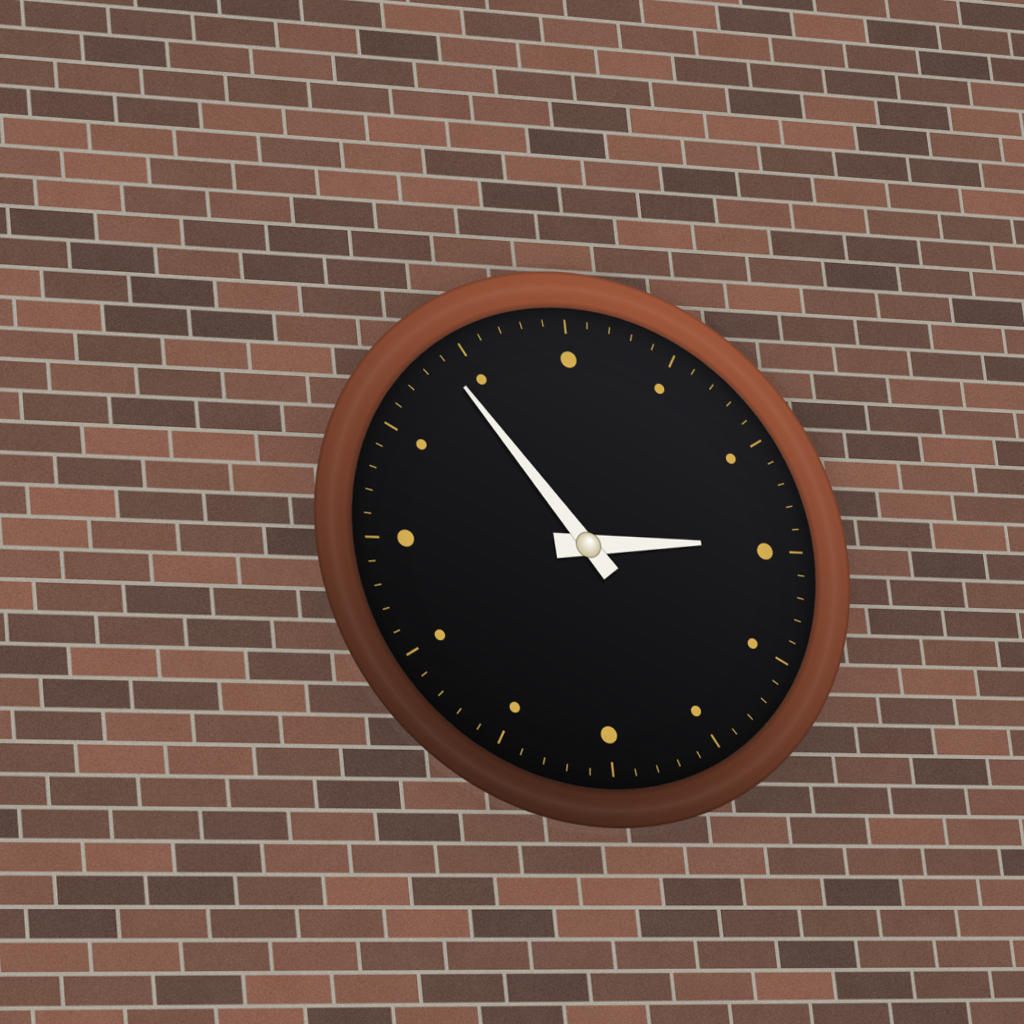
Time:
2:54
